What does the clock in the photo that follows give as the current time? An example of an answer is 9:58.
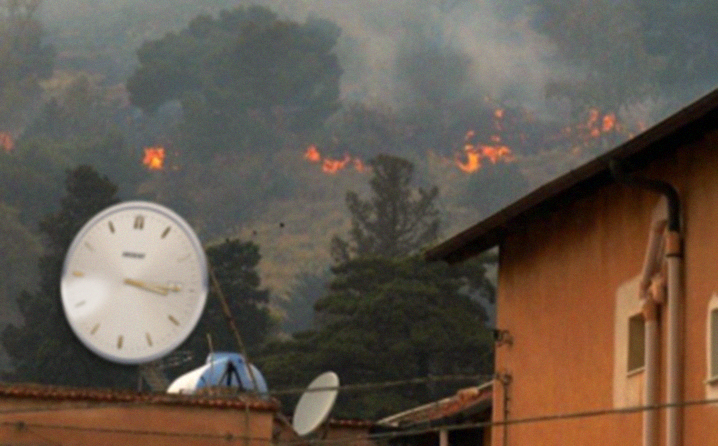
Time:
3:15
